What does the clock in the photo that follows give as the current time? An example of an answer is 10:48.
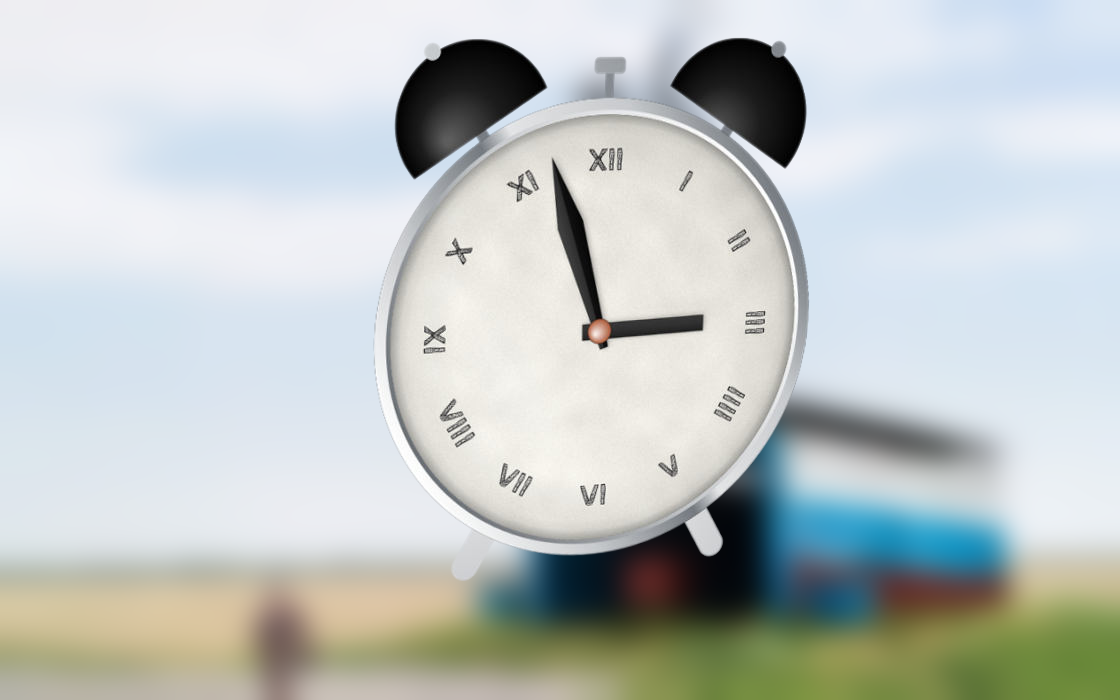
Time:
2:57
